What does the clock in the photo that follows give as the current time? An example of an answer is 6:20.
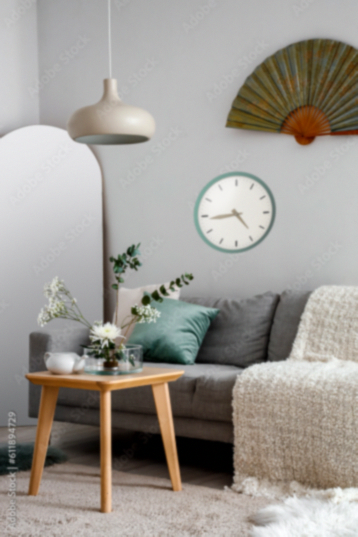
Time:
4:44
